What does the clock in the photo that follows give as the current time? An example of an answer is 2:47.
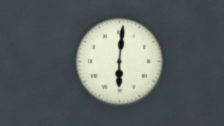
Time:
6:01
